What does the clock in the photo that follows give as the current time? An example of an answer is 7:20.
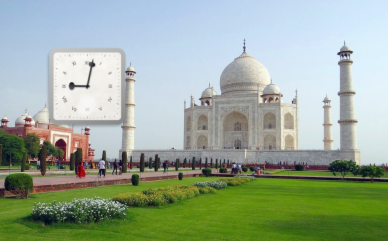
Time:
9:02
